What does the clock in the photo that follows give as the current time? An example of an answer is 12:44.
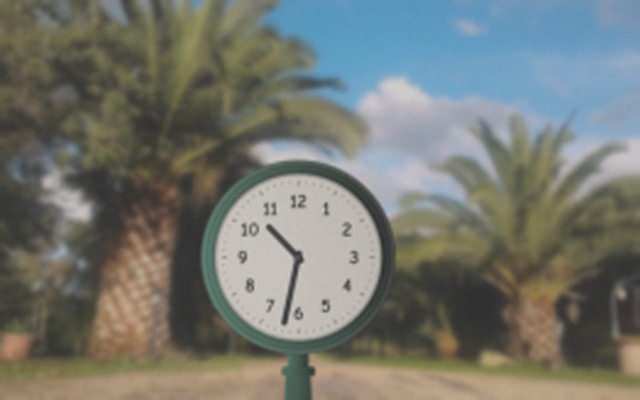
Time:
10:32
